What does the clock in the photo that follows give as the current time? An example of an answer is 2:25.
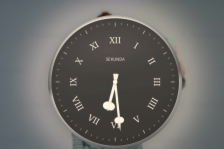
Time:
6:29
